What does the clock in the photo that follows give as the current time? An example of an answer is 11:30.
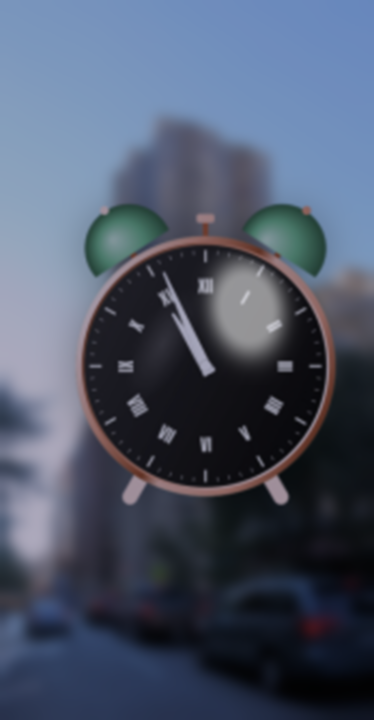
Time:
10:56
